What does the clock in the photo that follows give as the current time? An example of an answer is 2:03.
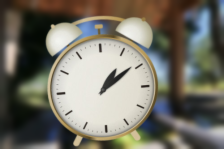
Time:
1:09
